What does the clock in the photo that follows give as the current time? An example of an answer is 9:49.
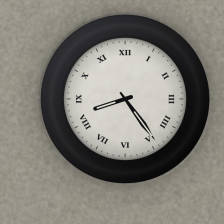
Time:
8:24
